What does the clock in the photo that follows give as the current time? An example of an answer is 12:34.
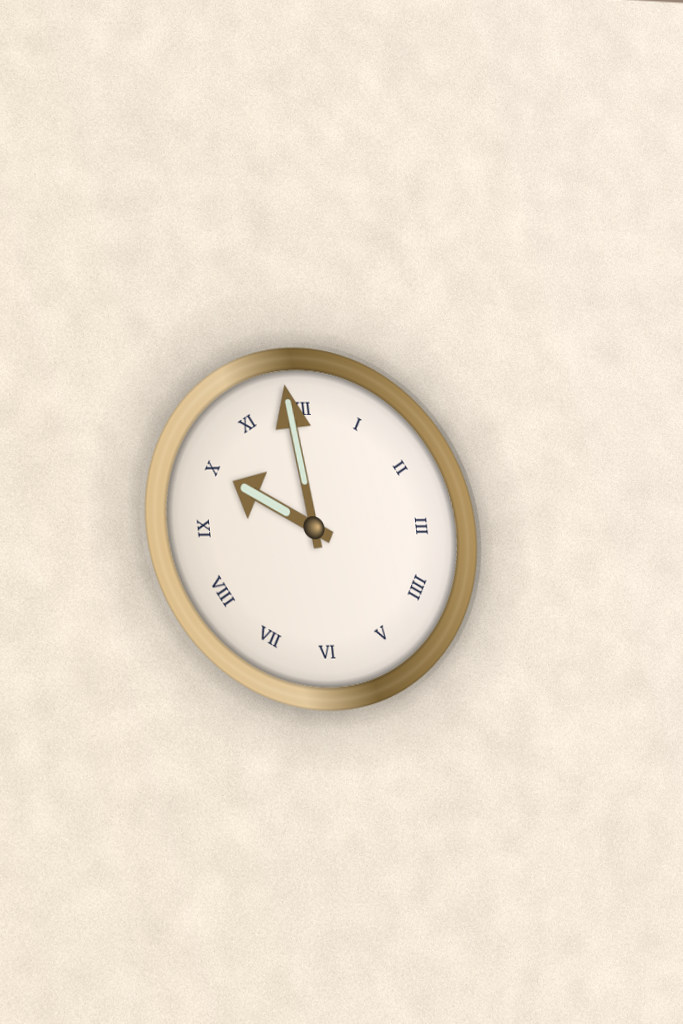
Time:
9:59
